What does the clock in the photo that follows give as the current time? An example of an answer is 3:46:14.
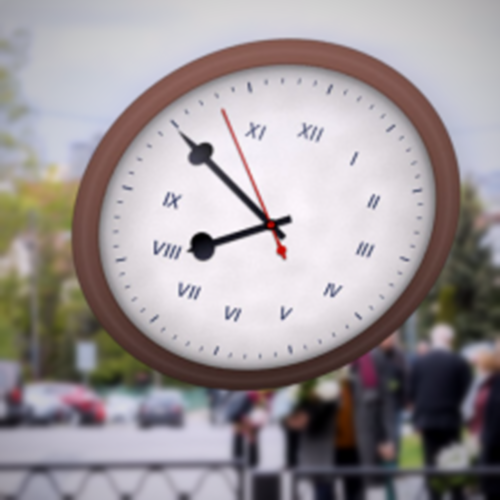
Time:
7:49:53
